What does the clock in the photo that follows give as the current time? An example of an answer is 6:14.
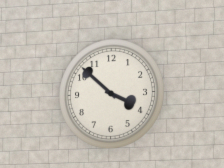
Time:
3:52
